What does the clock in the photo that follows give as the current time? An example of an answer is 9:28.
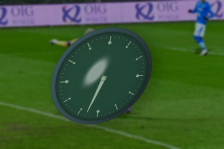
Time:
6:33
